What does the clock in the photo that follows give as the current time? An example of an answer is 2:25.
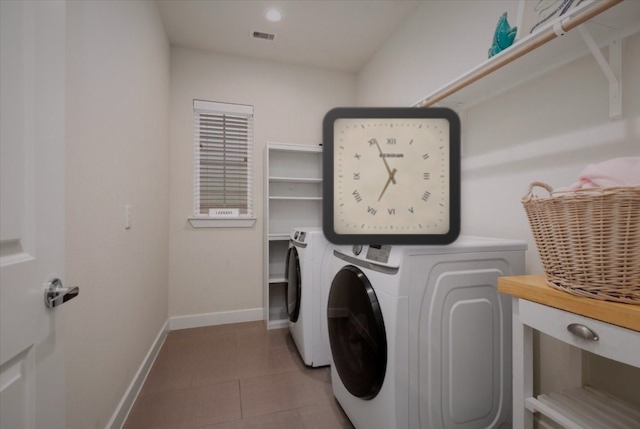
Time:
6:56
